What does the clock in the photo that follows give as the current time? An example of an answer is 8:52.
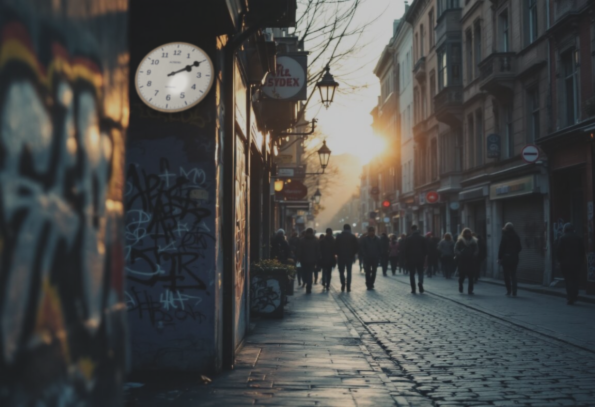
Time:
2:10
